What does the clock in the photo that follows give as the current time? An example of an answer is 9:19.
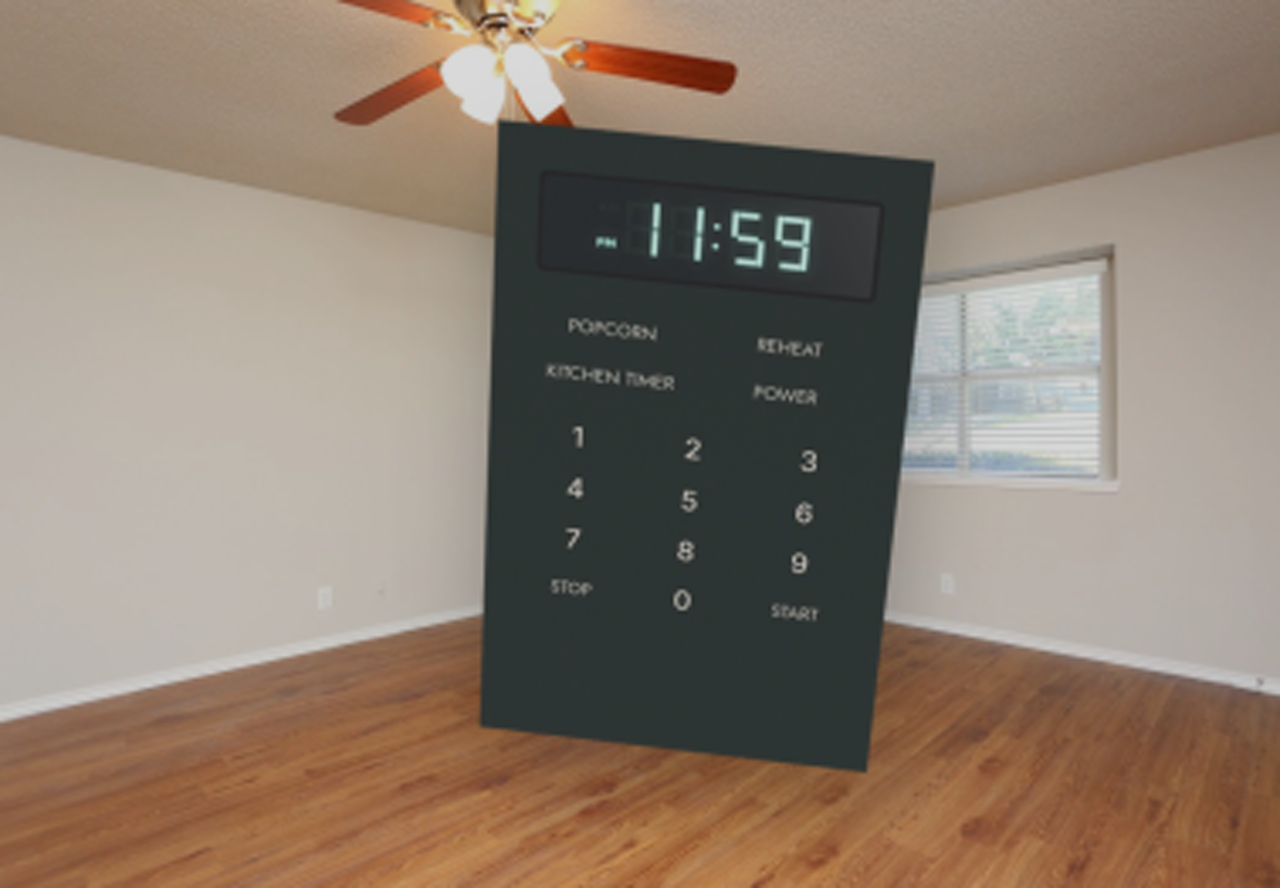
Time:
11:59
